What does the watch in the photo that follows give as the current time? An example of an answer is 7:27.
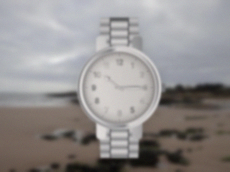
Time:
10:15
